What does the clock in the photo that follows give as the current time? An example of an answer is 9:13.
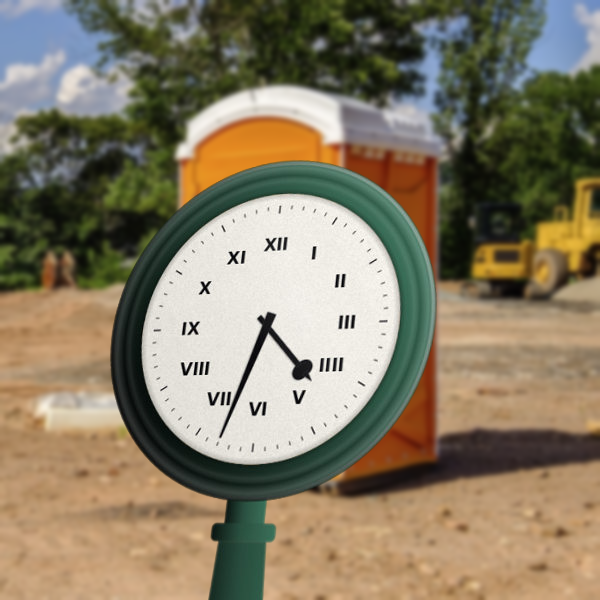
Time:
4:33
